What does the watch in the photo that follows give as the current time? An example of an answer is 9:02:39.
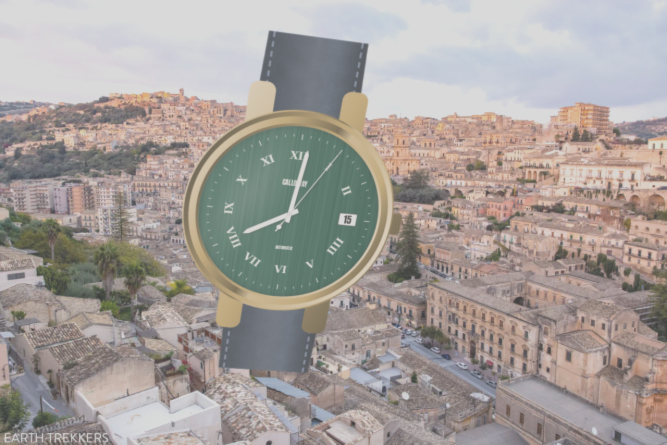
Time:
8:01:05
